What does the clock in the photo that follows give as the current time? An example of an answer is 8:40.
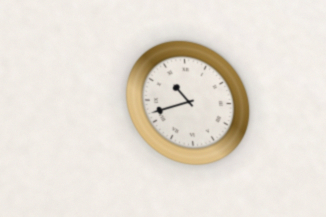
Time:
10:42
